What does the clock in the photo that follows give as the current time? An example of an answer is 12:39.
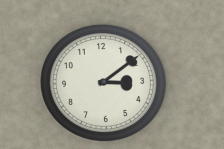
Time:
3:09
